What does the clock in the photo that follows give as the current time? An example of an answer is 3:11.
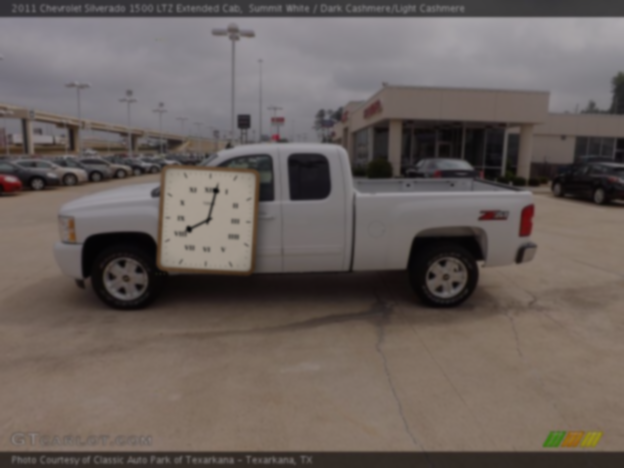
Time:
8:02
